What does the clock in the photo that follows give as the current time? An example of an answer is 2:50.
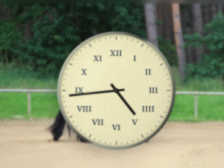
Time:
4:44
